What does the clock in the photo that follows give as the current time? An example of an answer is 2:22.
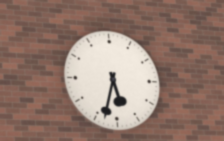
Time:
5:33
